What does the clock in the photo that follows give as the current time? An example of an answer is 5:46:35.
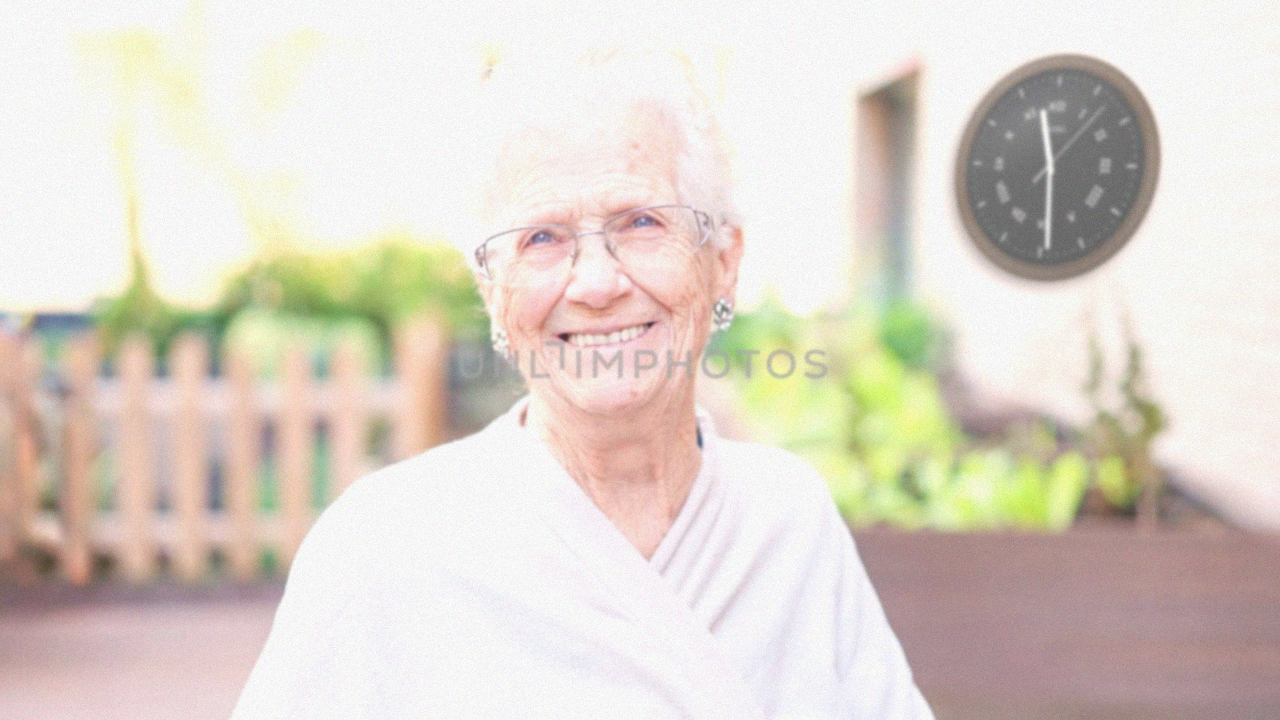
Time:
11:29:07
